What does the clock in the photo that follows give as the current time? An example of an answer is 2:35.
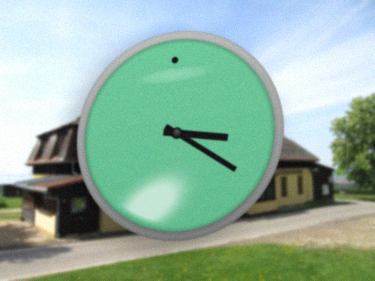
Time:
3:21
